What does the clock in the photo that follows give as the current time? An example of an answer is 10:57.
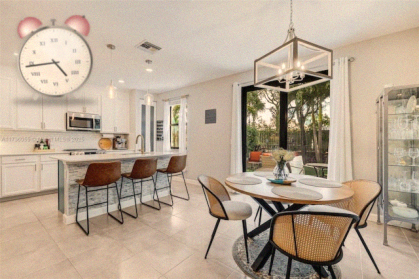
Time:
4:44
